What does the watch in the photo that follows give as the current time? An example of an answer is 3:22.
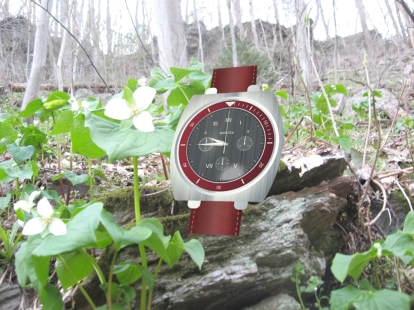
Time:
9:45
